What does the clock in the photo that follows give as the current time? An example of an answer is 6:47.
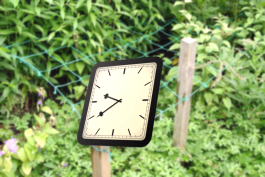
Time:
9:39
